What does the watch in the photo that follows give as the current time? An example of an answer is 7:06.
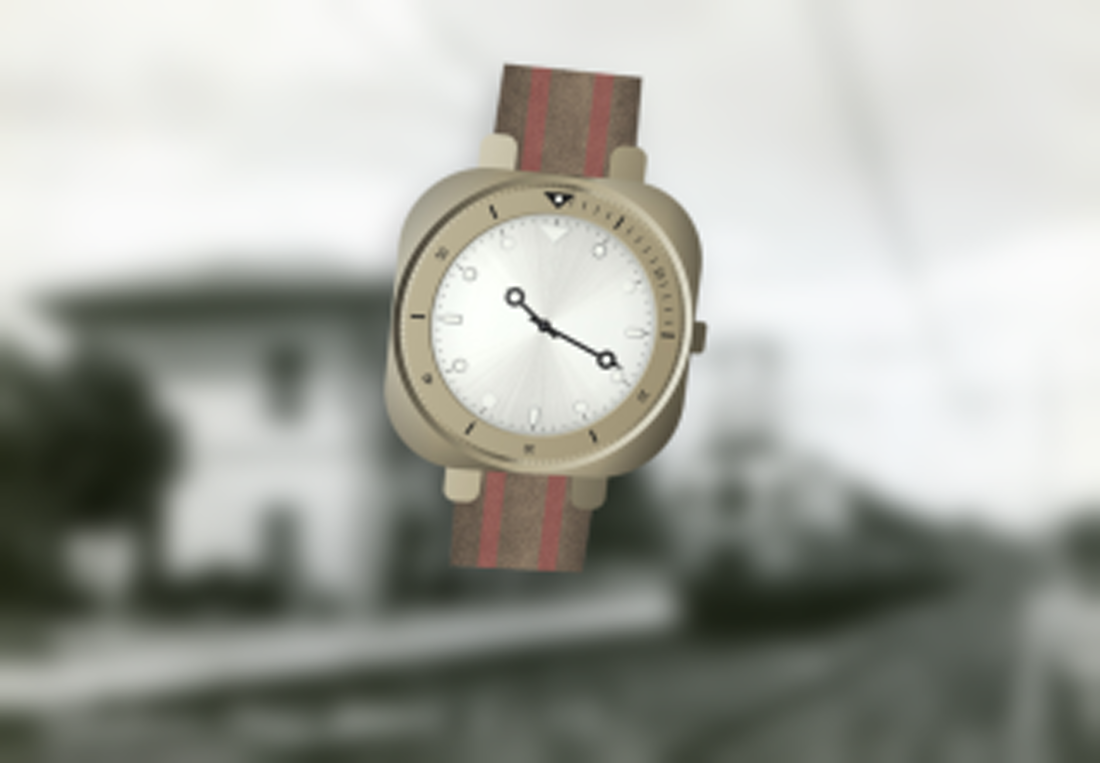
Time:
10:19
